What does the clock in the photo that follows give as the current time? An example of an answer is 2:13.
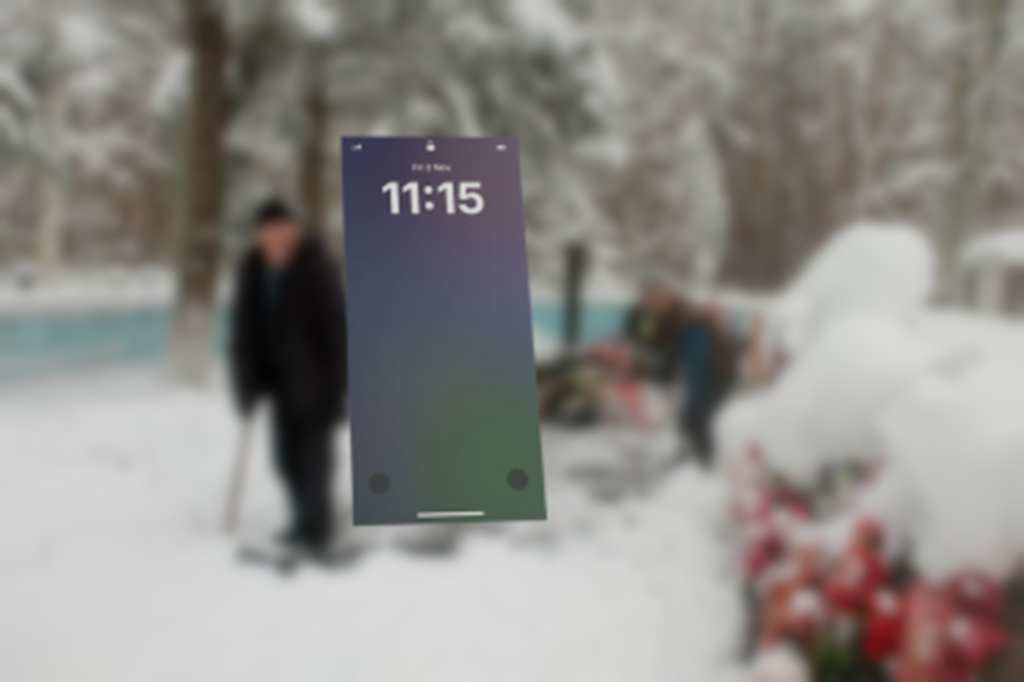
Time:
11:15
